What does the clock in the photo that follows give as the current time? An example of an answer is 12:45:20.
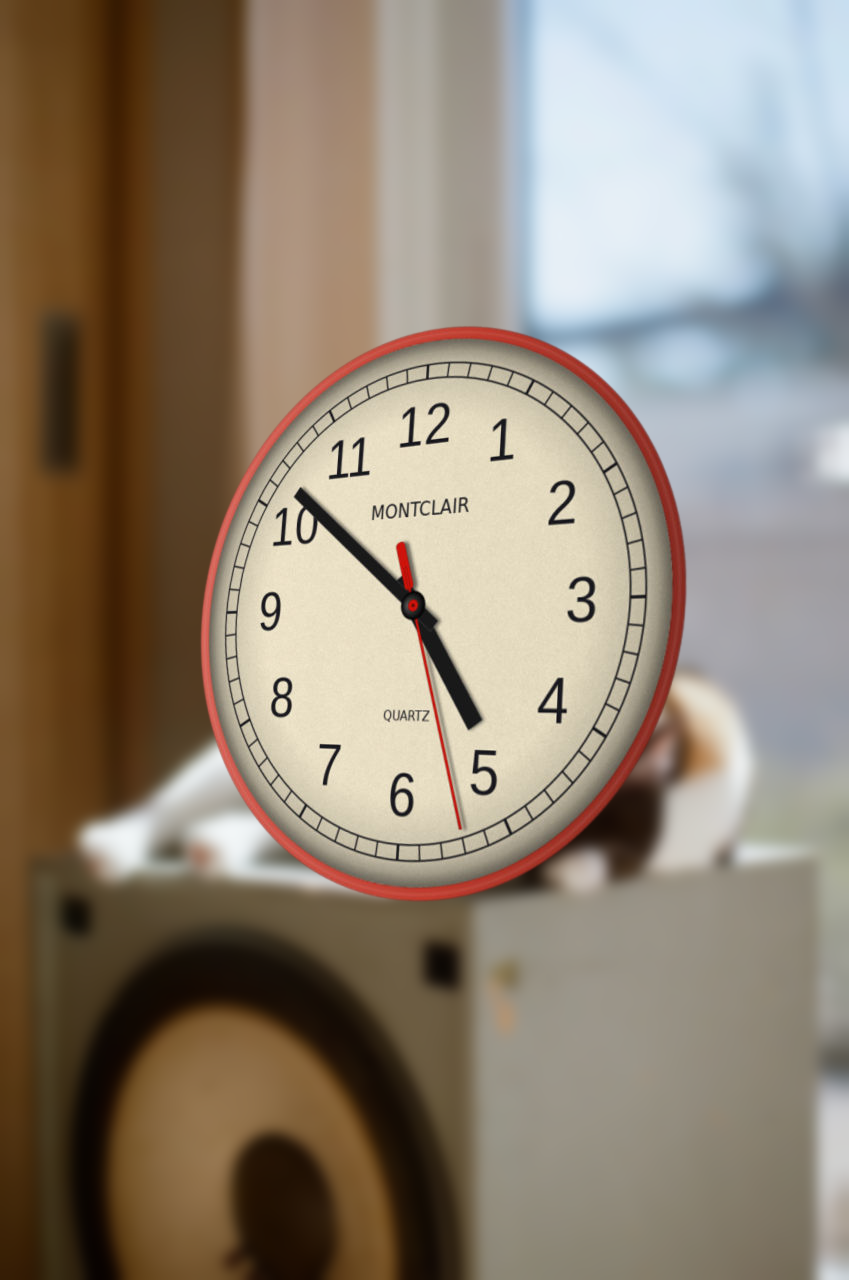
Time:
4:51:27
